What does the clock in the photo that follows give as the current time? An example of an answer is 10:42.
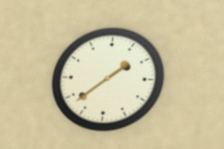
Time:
1:38
